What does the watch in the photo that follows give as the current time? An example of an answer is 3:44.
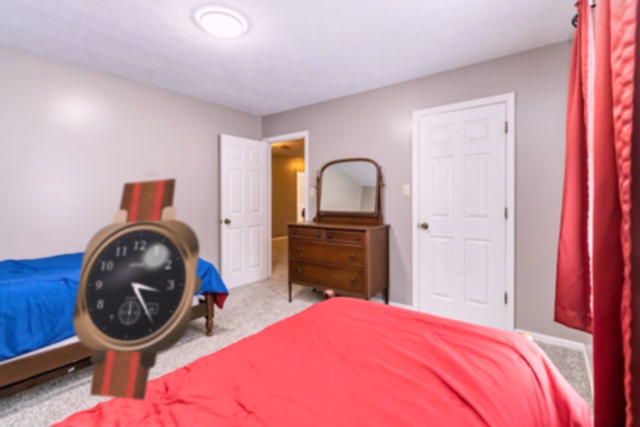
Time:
3:24
